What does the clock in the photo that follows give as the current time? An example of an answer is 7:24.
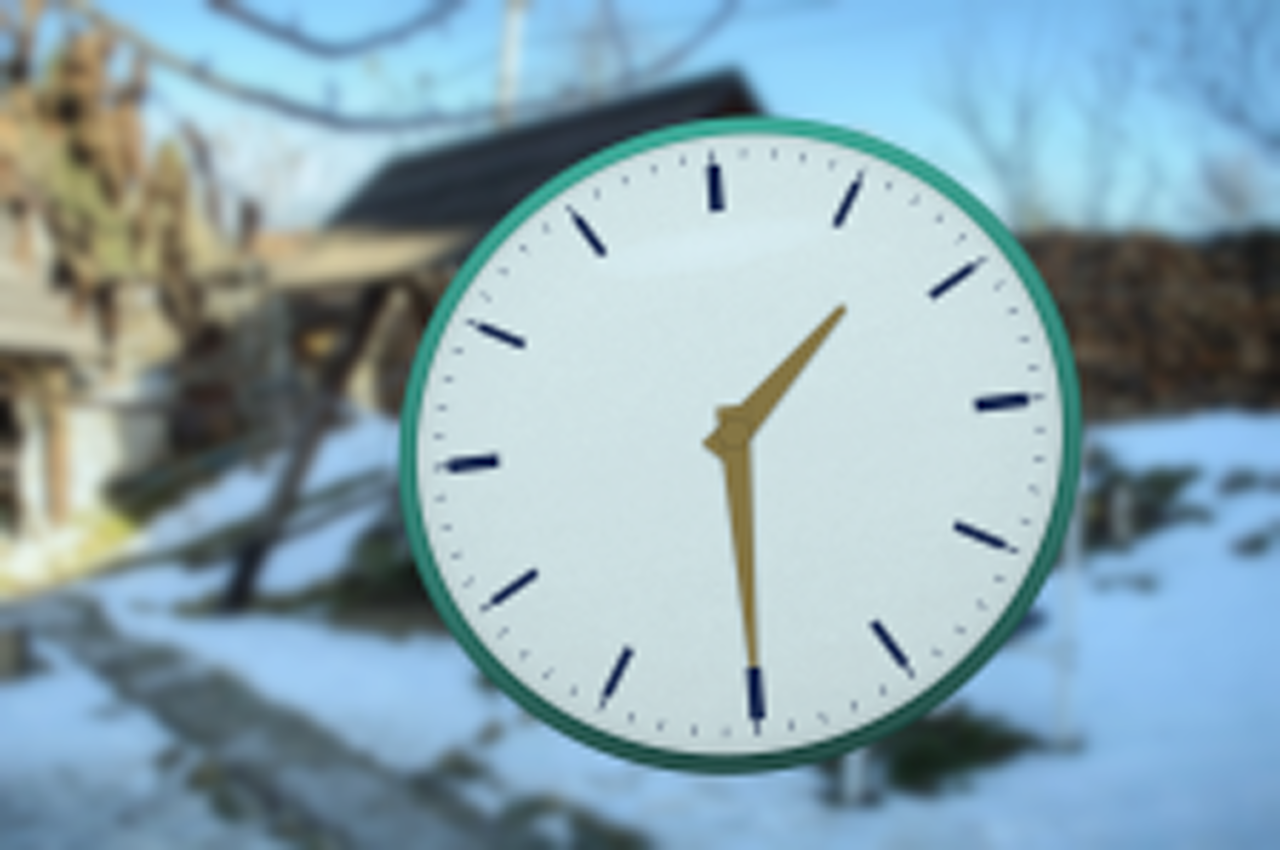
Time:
1:30
